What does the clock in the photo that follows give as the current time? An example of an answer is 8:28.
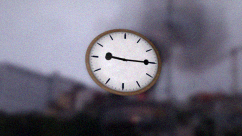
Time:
9:15
